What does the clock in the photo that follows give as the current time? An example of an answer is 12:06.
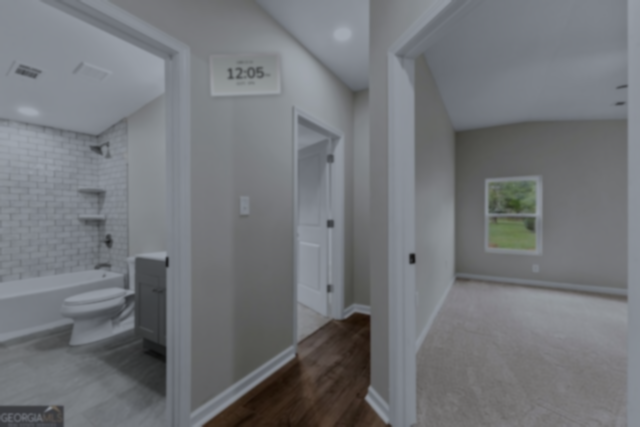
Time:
12:05
